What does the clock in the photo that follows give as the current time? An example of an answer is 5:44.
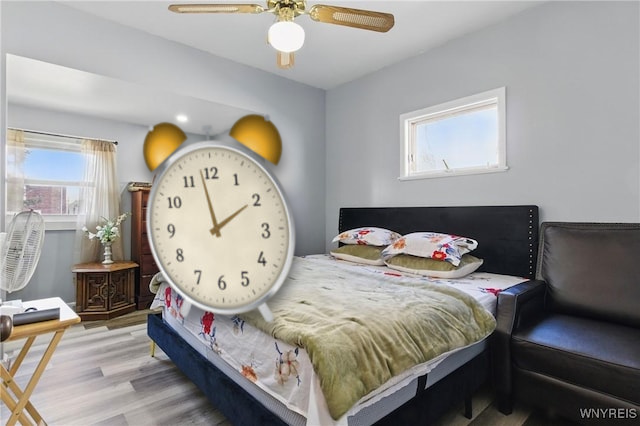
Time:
1:58
